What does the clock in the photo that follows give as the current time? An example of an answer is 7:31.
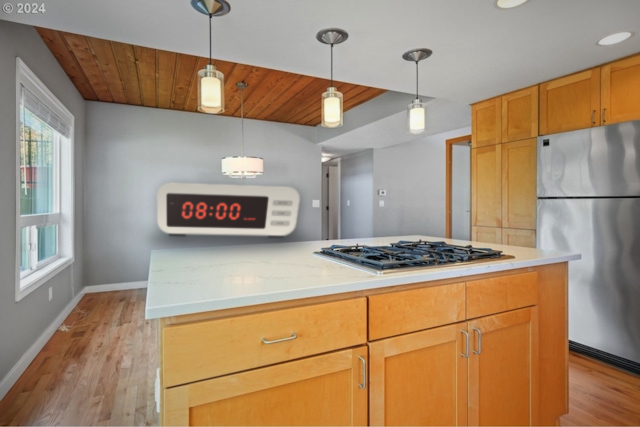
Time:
8:00
